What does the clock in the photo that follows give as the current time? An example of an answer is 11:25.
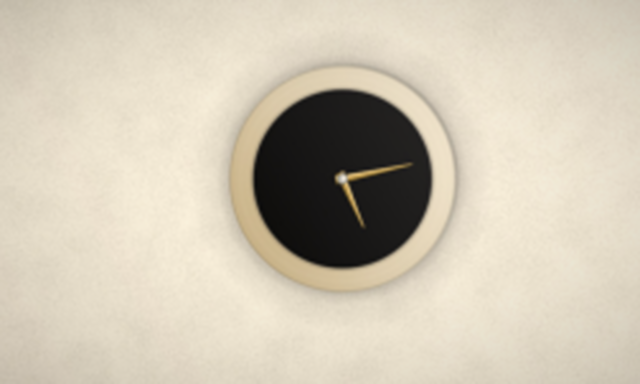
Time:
5:13
